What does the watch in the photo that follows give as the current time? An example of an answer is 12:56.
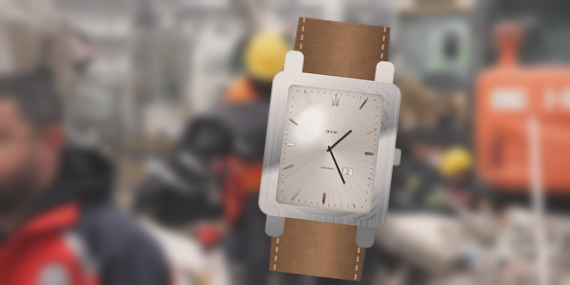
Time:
1:25
